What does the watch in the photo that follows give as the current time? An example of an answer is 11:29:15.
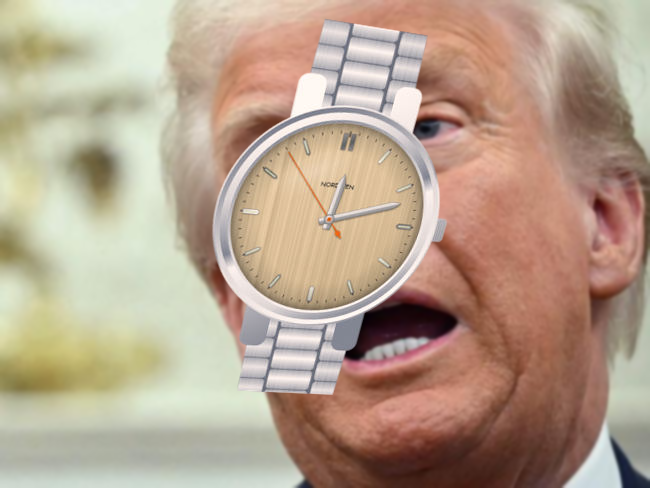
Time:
12:11:53
